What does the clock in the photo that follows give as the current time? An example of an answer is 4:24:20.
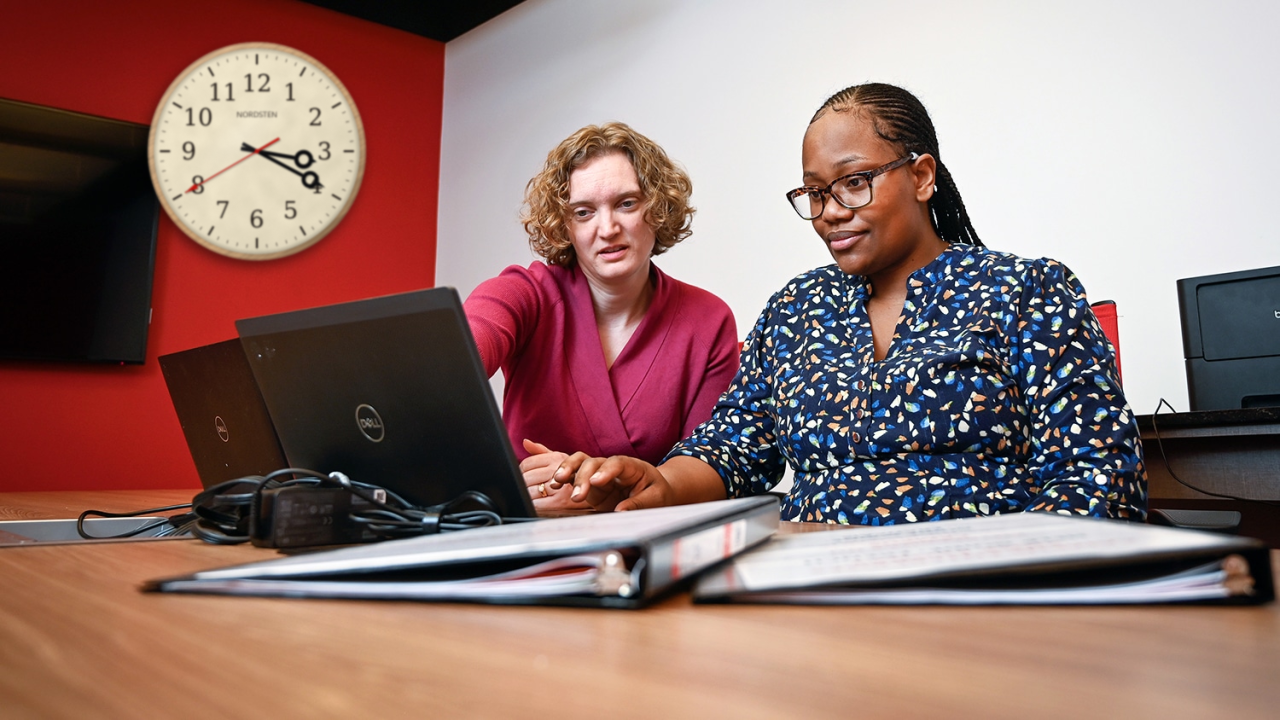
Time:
3:19:40
